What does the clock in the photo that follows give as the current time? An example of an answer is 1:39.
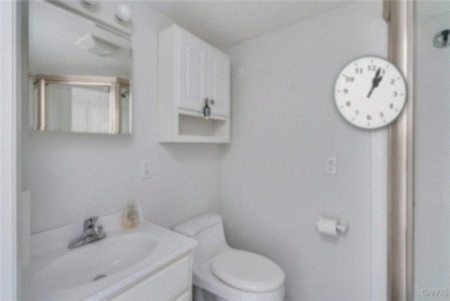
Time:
1:03
